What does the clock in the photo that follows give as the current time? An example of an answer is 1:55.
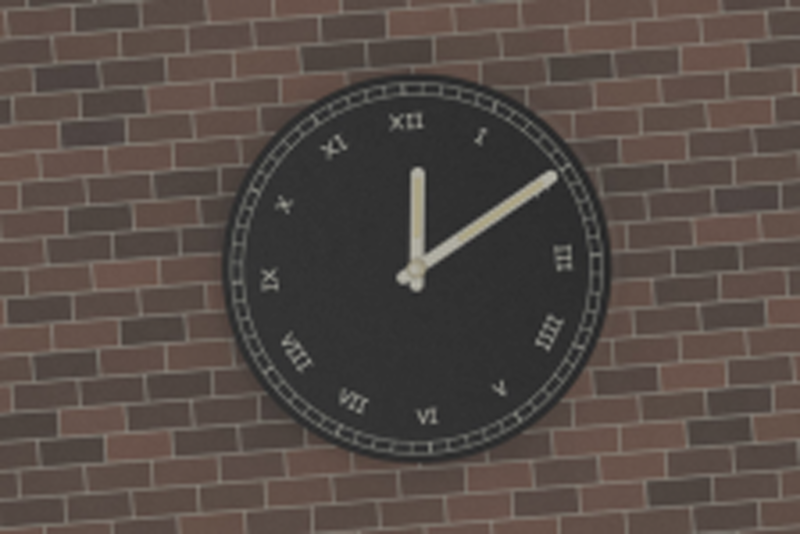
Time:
12:10
